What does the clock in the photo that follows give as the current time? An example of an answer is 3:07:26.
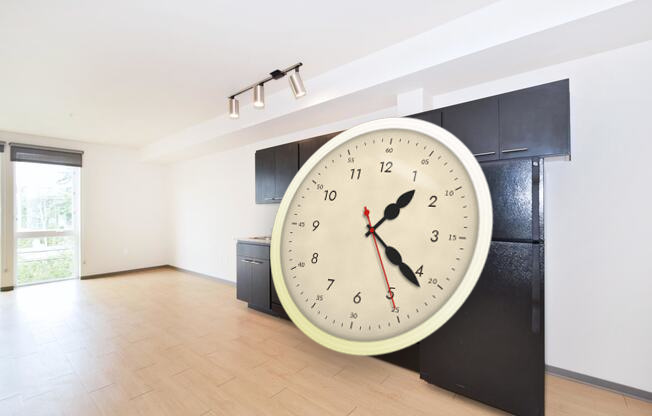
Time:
1:21:25
